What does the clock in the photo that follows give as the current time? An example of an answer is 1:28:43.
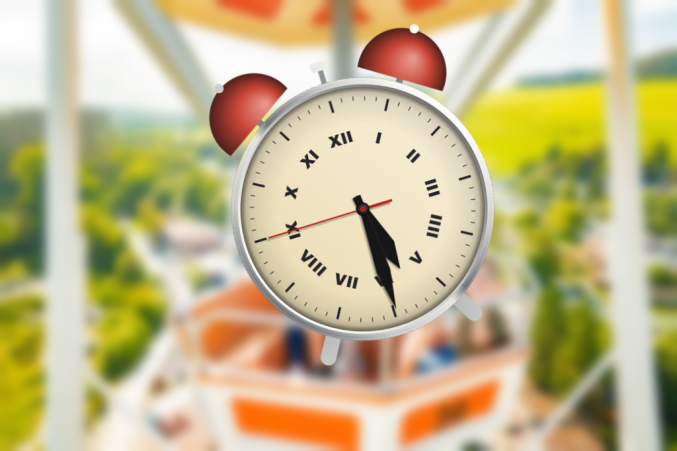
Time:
5:29:45
